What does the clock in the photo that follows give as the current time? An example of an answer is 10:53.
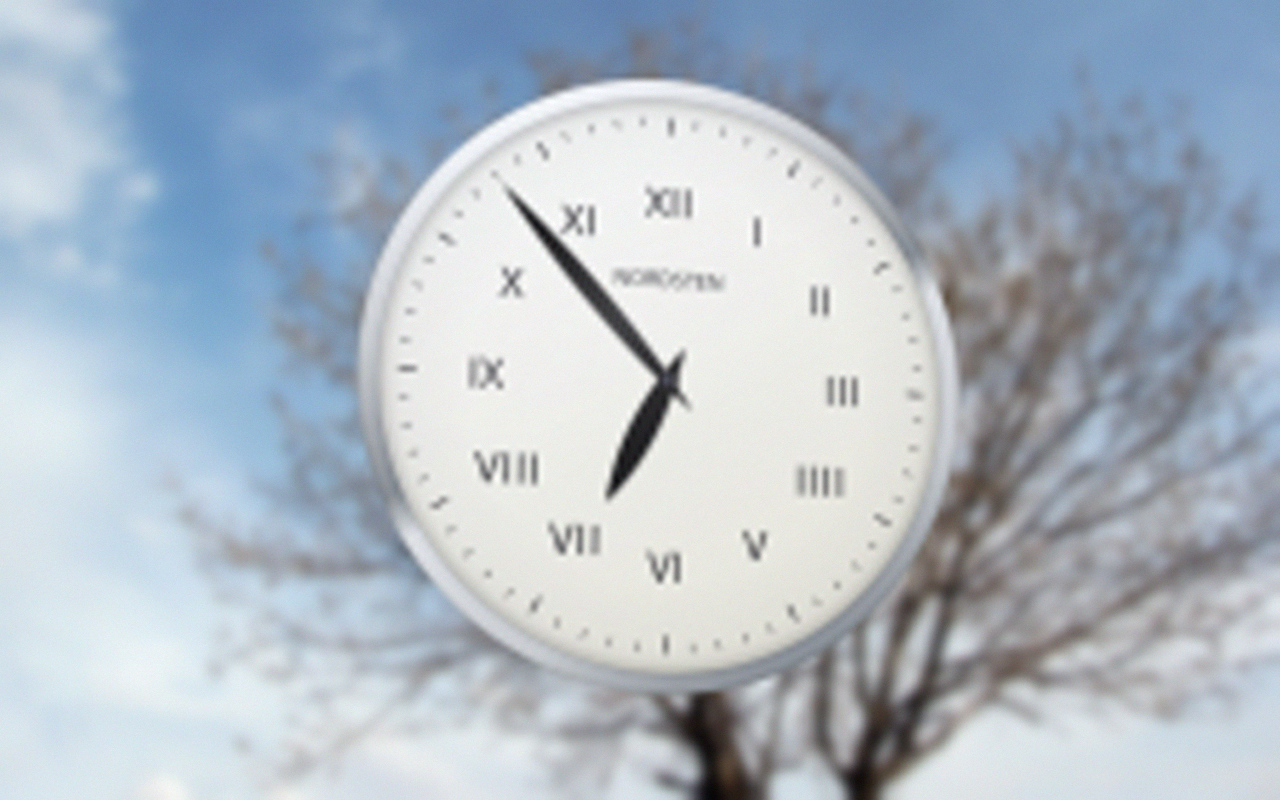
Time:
6:53
